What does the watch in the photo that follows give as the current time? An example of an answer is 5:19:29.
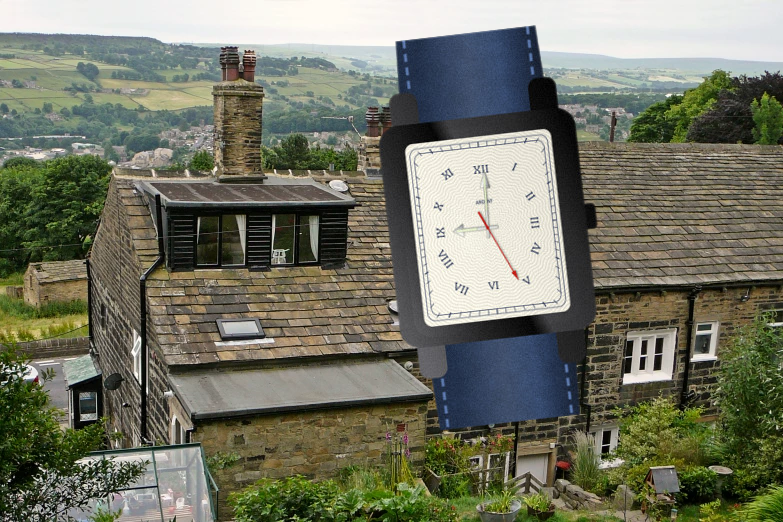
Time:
9:00:26
